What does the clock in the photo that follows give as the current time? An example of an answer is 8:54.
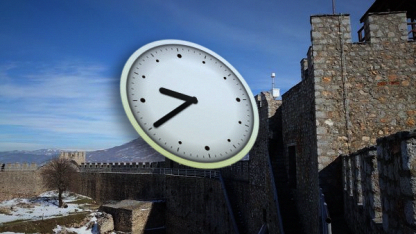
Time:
9:40
